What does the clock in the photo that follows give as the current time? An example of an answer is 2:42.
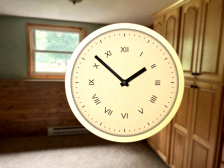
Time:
1:52
